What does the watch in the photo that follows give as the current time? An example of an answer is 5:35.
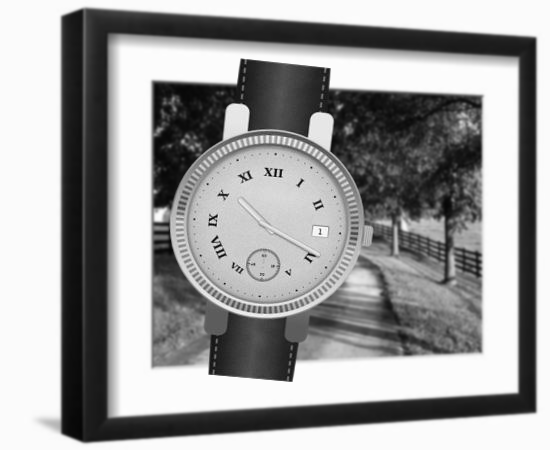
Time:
10:19
